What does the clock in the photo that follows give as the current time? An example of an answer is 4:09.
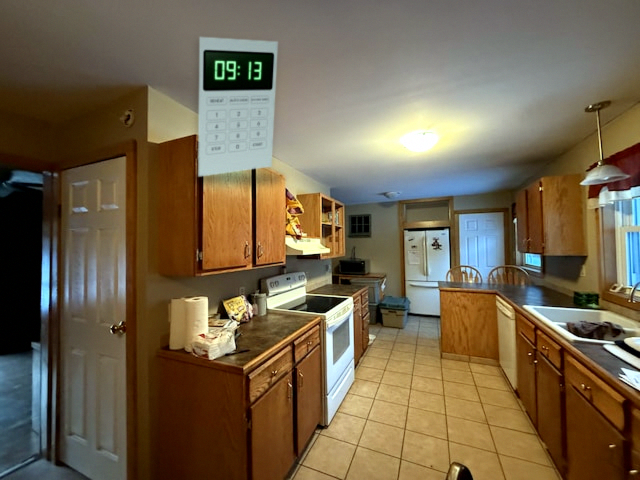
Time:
9:13
